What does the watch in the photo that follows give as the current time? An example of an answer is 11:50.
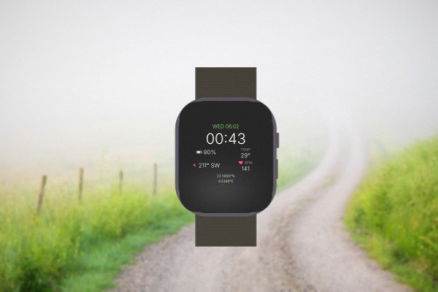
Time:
0:43
